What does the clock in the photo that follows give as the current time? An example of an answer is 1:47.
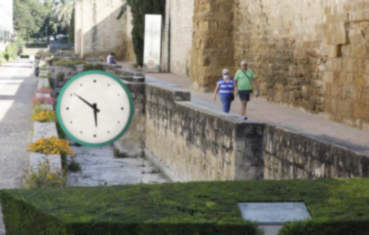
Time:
5:51
